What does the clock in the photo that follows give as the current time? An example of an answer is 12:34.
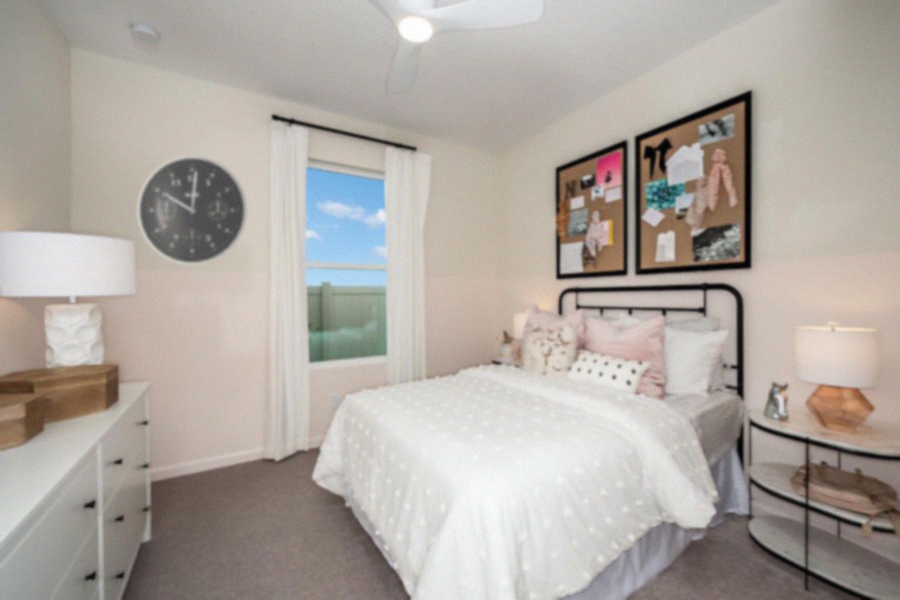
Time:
10:01
